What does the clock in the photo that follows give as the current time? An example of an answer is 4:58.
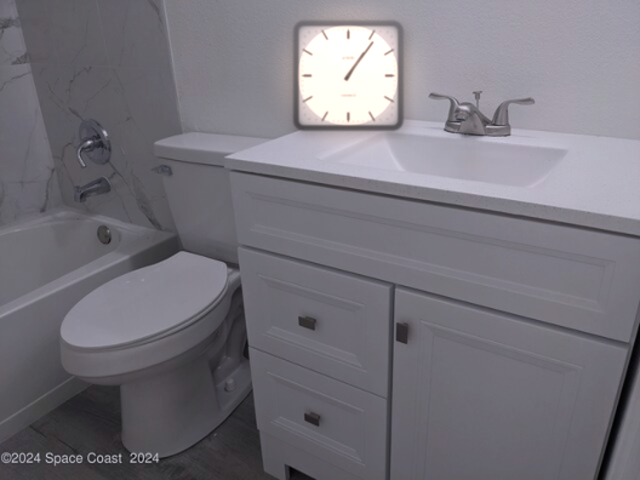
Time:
1:06
